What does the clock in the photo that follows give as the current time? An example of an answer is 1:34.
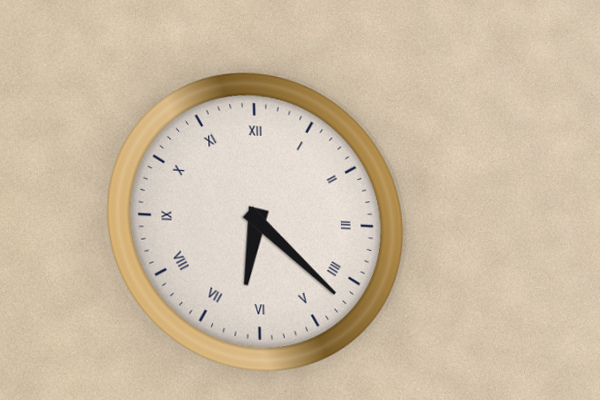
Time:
6:22
